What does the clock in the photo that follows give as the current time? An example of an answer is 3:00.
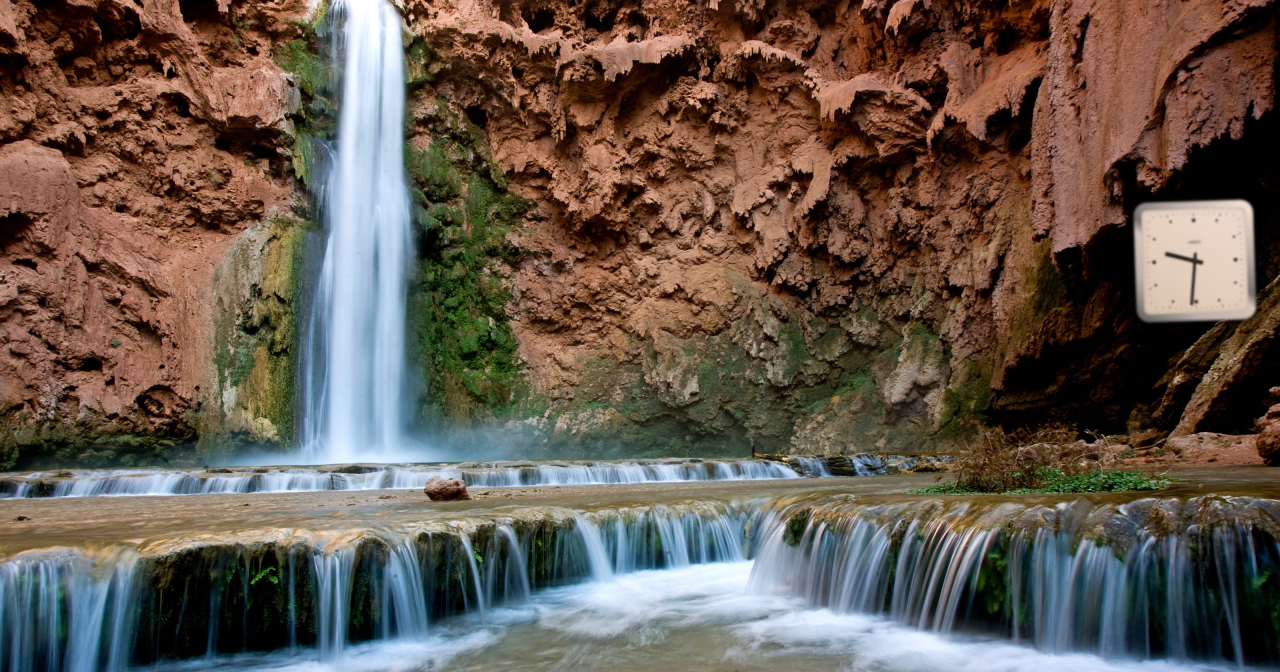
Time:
9:31
